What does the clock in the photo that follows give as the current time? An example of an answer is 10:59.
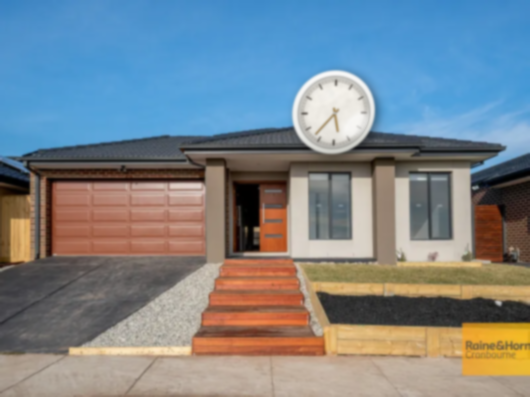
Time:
5:37
